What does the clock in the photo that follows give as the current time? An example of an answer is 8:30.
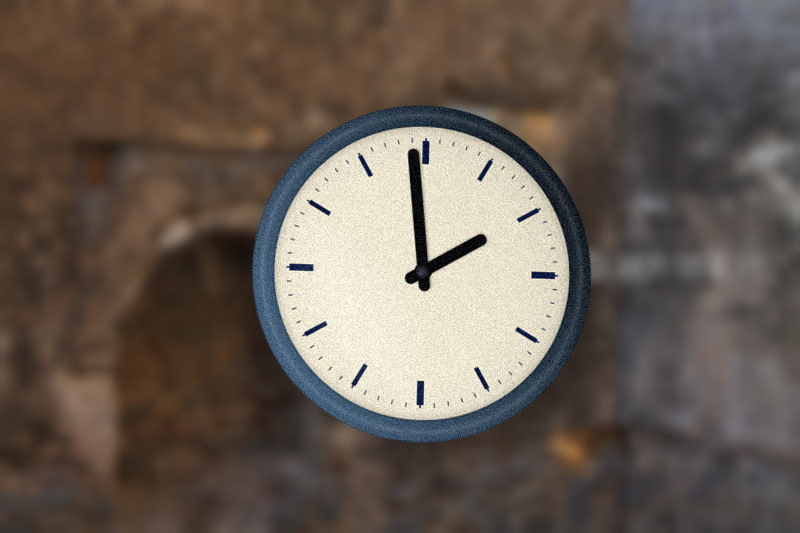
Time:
1:59
